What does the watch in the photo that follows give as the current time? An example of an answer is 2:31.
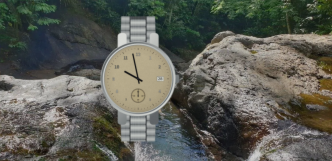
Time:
9:58
